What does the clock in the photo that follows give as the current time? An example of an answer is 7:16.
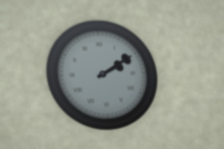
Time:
2:10
